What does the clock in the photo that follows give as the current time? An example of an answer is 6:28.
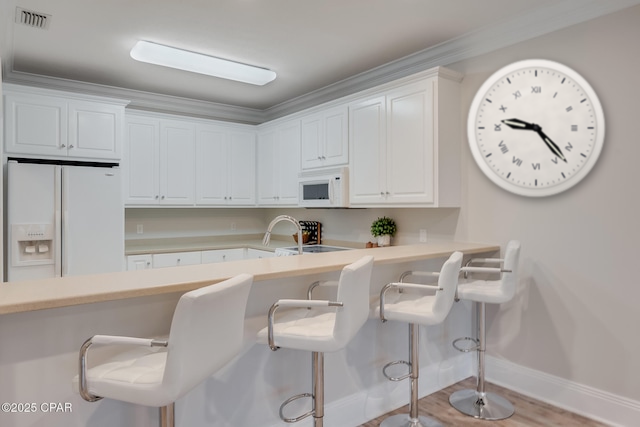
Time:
9:23
